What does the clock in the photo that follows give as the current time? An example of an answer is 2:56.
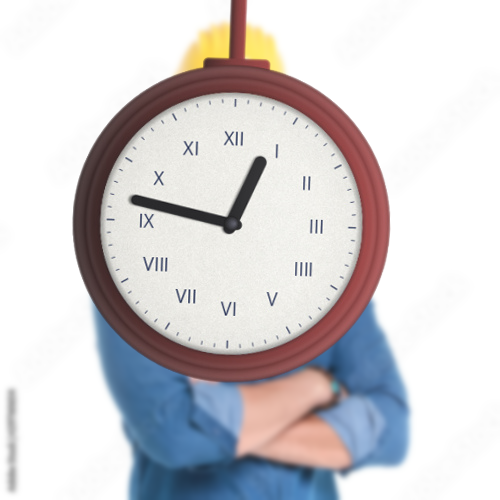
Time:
12:47
